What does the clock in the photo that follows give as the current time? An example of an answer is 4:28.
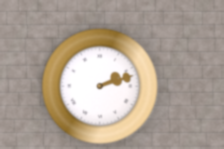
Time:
2:12
